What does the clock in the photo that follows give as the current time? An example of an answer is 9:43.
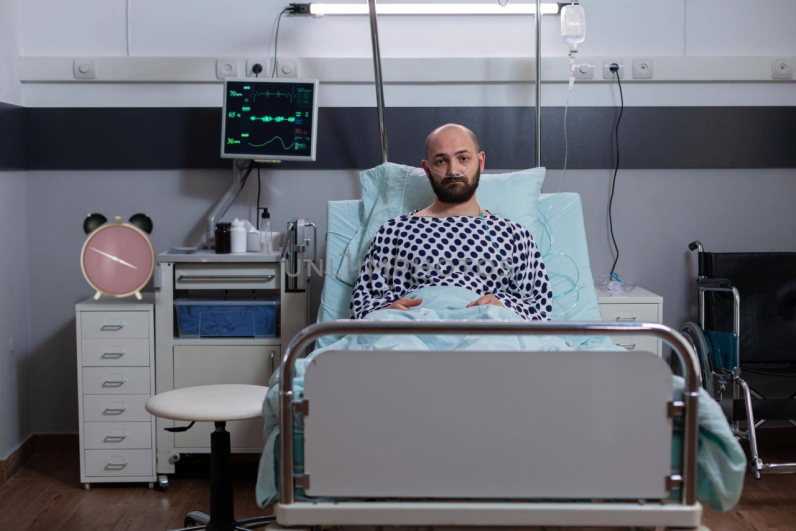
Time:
3:49
